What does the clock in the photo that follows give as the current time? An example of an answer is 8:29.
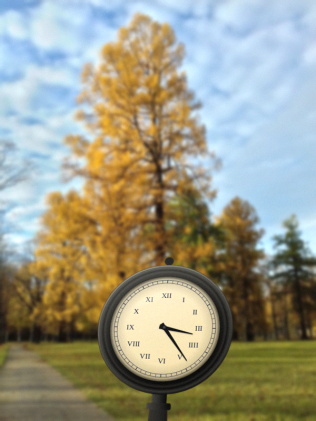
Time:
3:24
